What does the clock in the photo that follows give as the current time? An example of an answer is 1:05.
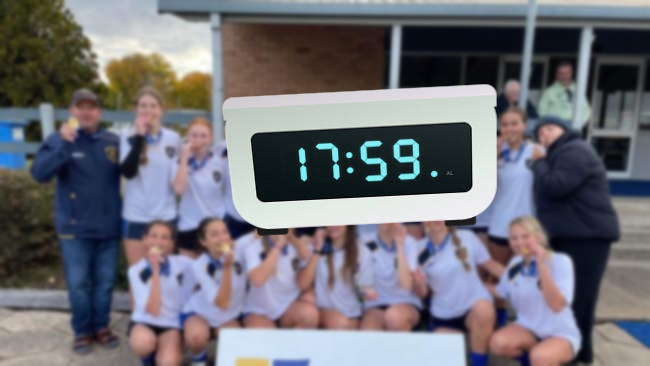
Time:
17:59
